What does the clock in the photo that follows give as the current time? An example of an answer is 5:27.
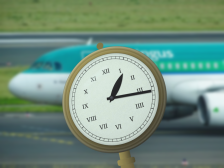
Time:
1:16
